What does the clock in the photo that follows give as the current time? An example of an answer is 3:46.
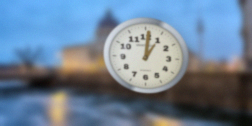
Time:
1:01
